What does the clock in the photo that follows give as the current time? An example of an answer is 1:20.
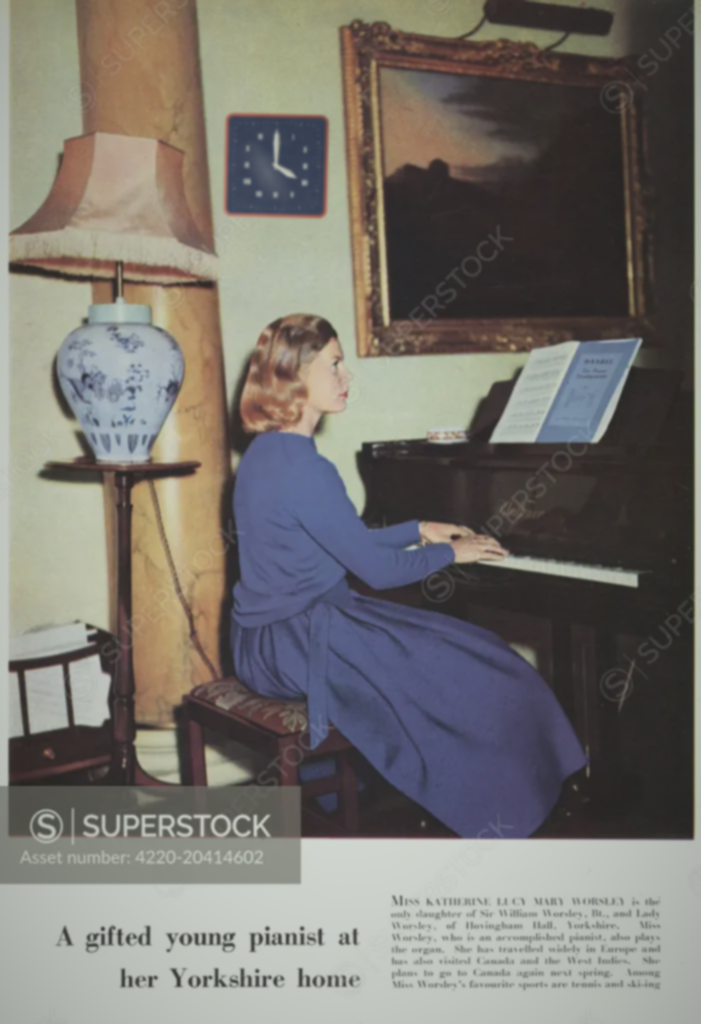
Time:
4:00
